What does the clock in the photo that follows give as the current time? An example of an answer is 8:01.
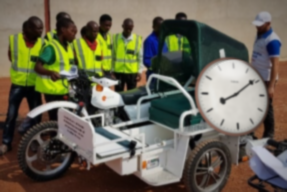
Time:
8:09
